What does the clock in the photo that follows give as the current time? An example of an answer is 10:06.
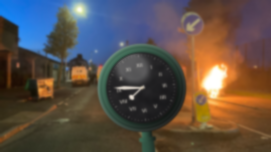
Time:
7:46
